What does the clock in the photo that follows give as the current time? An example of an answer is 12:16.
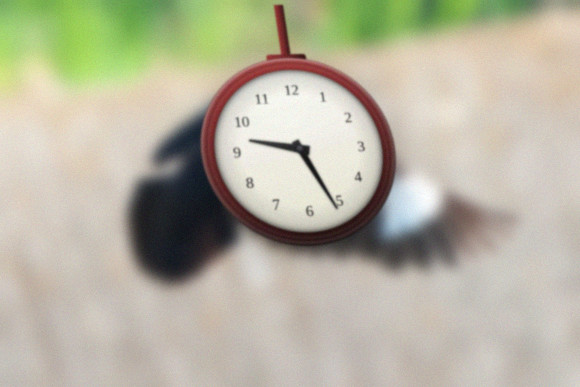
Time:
9:26
